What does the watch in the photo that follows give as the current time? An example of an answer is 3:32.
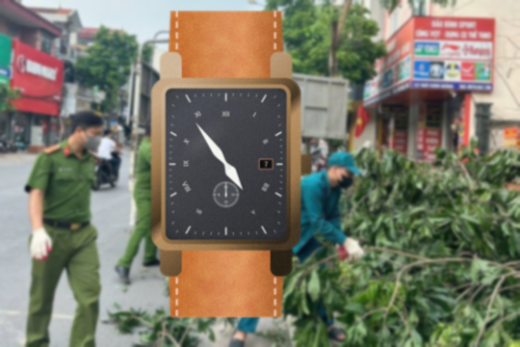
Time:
4:54
